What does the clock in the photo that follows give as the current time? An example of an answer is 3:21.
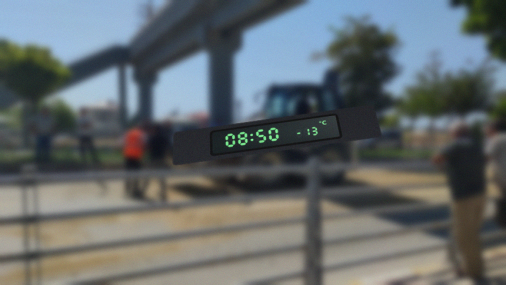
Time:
8:50
